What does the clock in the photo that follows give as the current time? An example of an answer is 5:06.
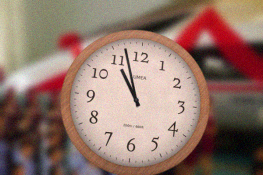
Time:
10:57
